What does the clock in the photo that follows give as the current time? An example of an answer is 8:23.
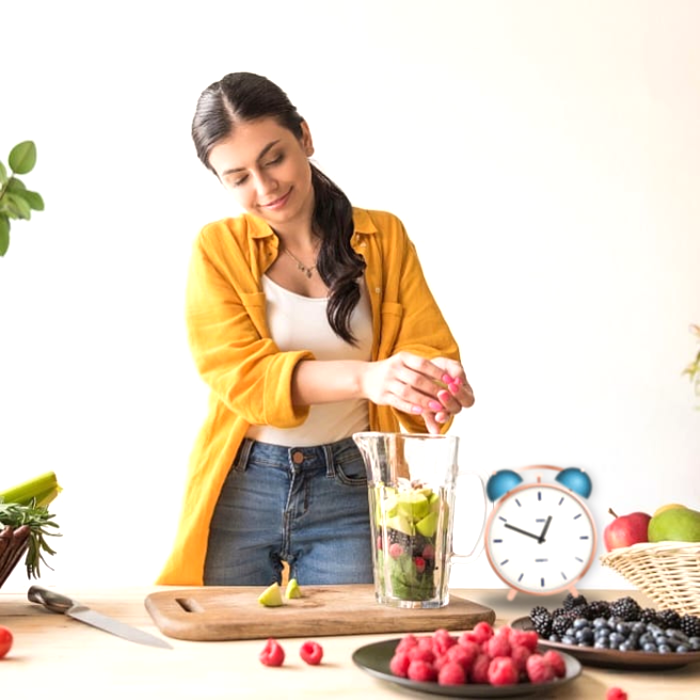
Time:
12:49
